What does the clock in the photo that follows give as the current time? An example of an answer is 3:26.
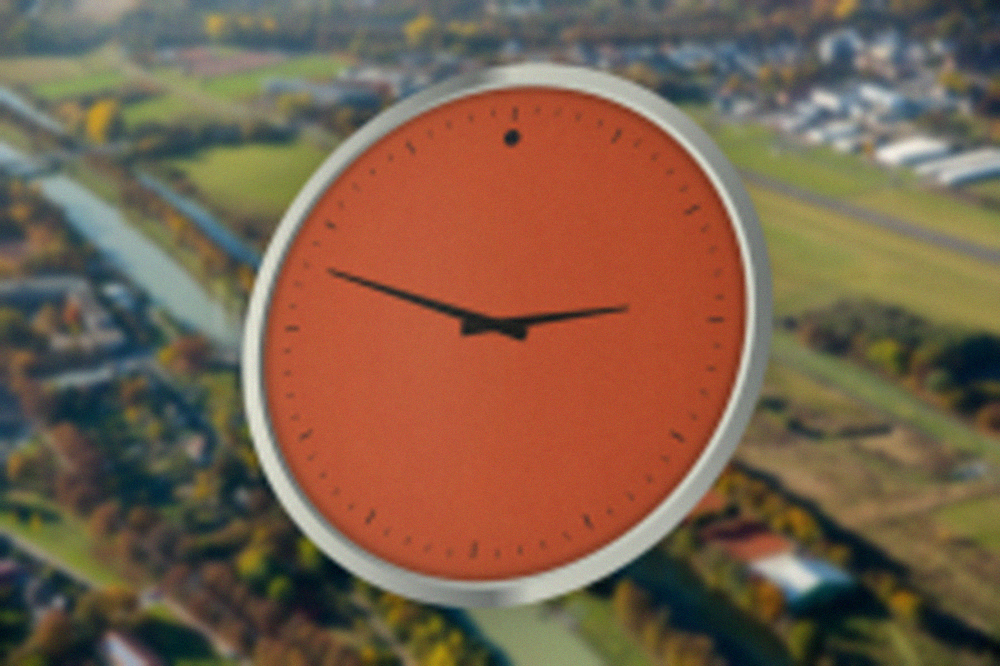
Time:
2:48
